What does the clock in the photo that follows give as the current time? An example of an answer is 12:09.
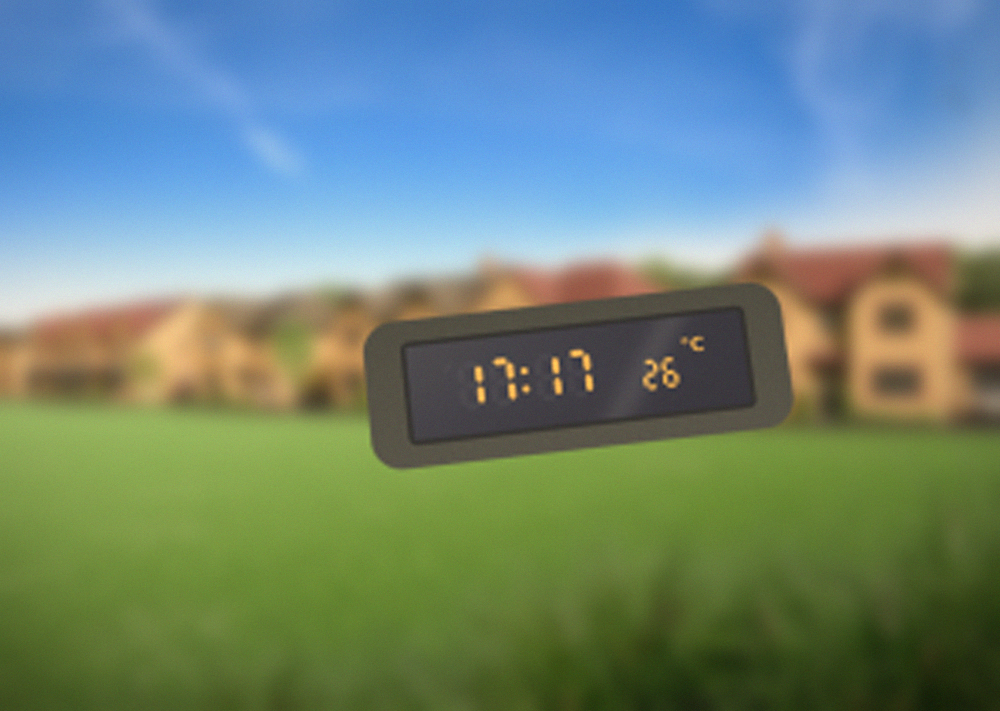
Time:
17:17
